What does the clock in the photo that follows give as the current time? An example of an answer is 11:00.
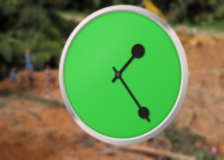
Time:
1:24
